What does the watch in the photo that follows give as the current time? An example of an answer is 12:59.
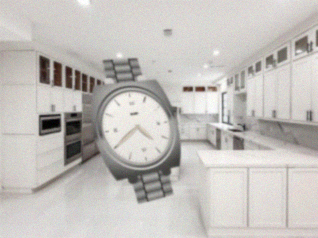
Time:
4:40
